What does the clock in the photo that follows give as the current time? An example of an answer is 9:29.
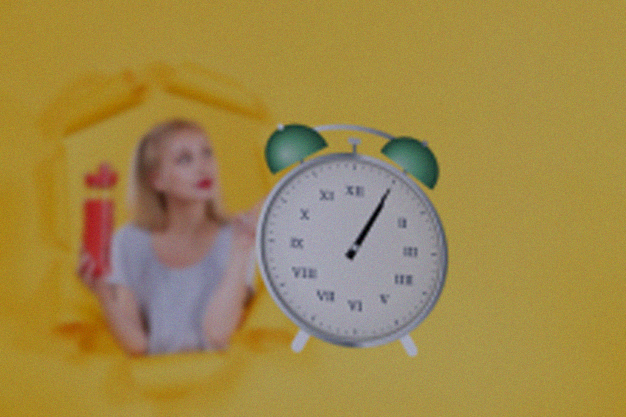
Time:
1:05
